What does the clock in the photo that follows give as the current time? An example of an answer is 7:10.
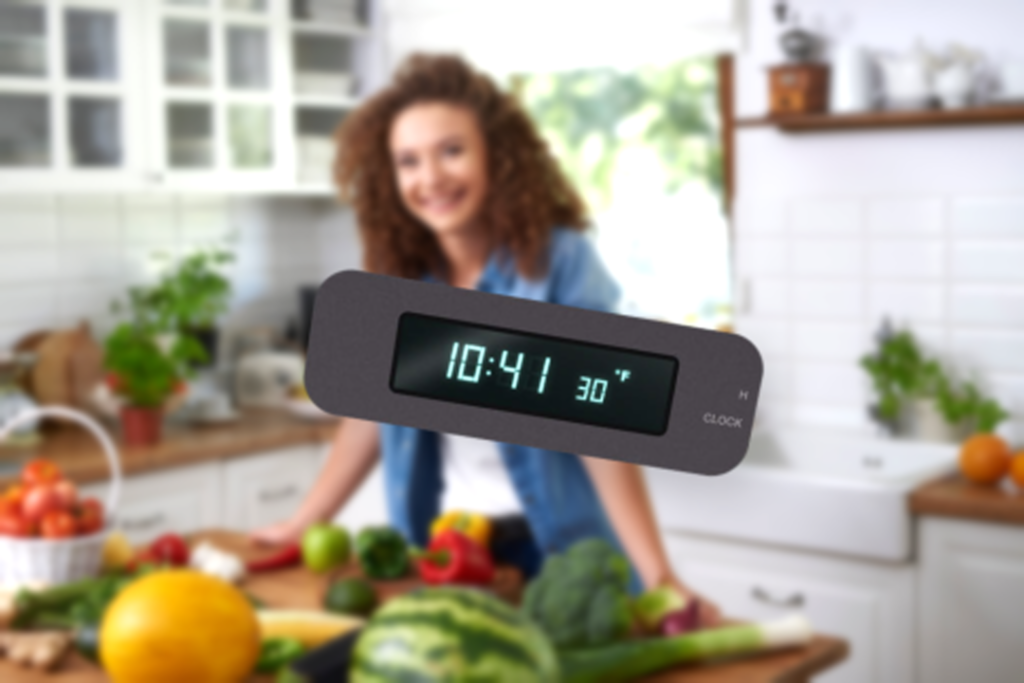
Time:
10:41
